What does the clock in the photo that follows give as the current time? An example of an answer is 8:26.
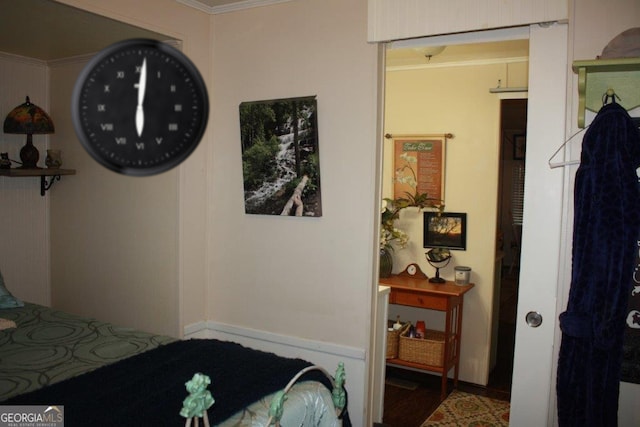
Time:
6:01
